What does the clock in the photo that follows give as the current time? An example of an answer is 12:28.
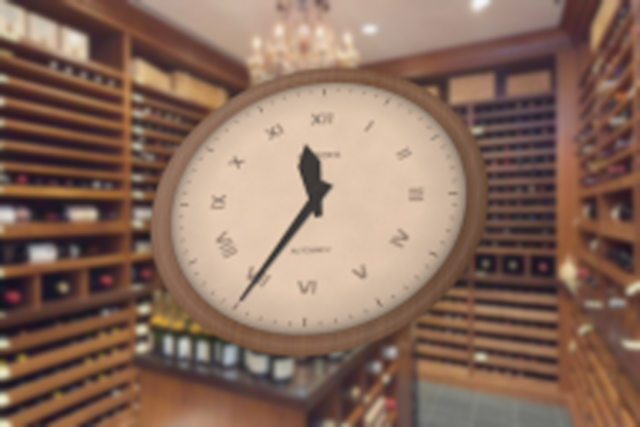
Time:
11:35
